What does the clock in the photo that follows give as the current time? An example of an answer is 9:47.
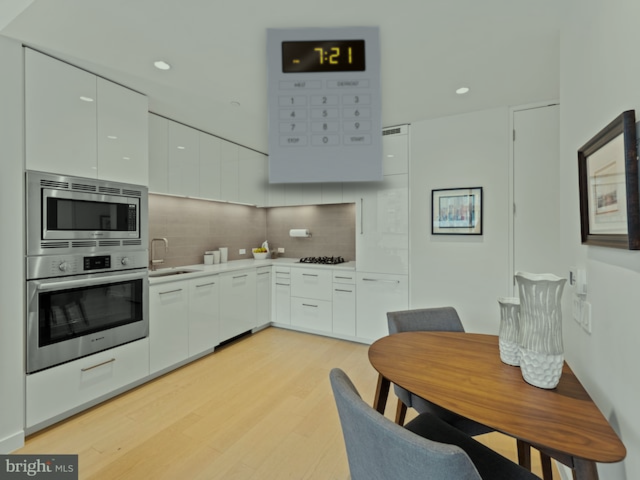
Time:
7:21
